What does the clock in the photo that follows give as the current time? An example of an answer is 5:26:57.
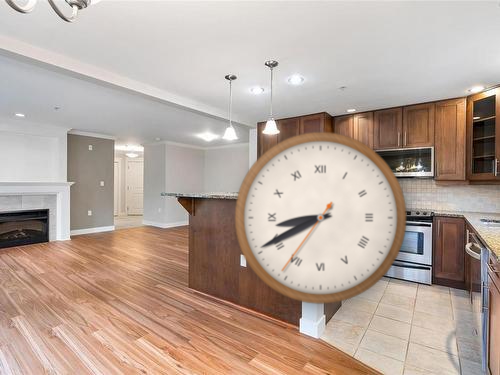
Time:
8:40:36
